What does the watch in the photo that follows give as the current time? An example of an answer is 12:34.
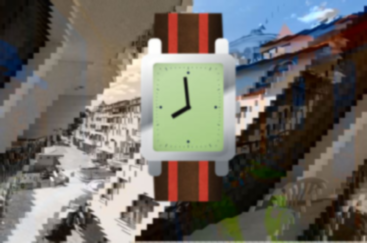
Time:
7:59
